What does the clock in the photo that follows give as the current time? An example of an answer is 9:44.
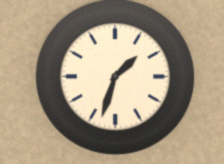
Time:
1:33
